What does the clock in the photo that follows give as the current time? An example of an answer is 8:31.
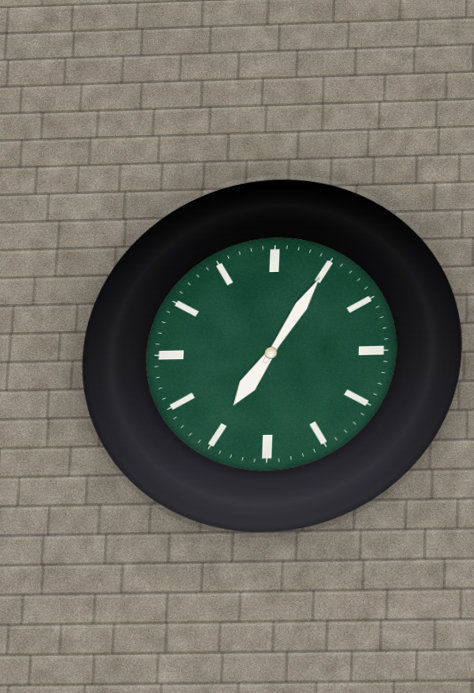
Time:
7:05
